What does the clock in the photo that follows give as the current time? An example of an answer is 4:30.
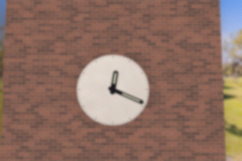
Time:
12:19
